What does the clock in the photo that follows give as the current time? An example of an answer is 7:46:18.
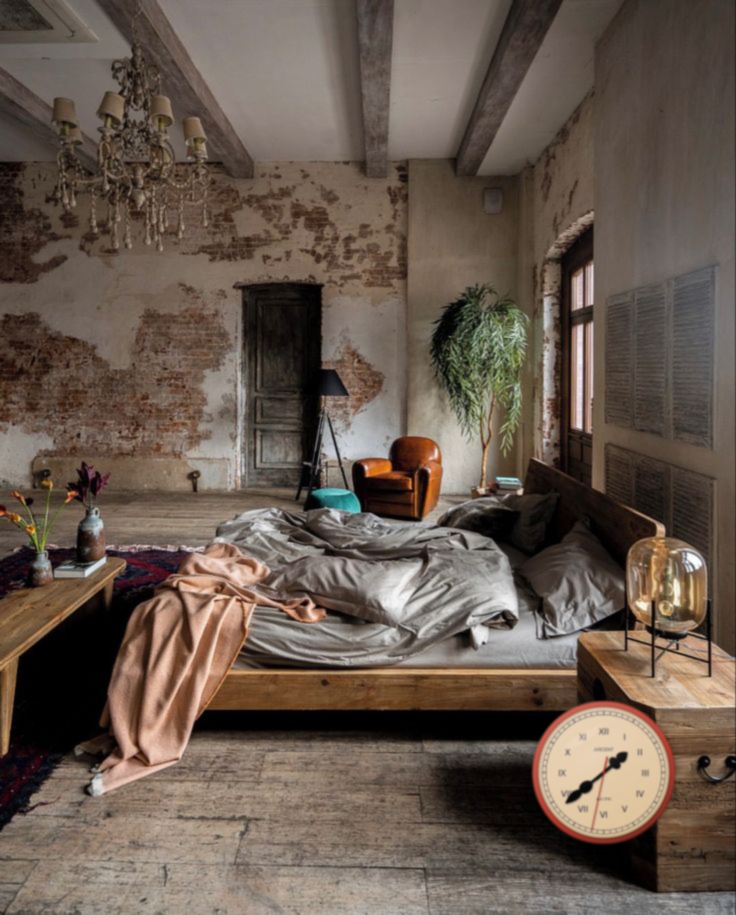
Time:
1:38:32
